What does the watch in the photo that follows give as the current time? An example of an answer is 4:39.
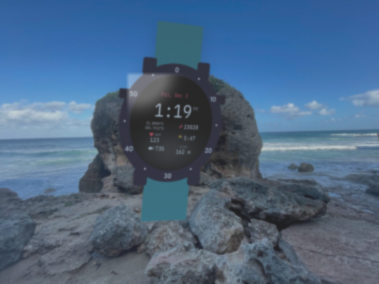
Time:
1:19
